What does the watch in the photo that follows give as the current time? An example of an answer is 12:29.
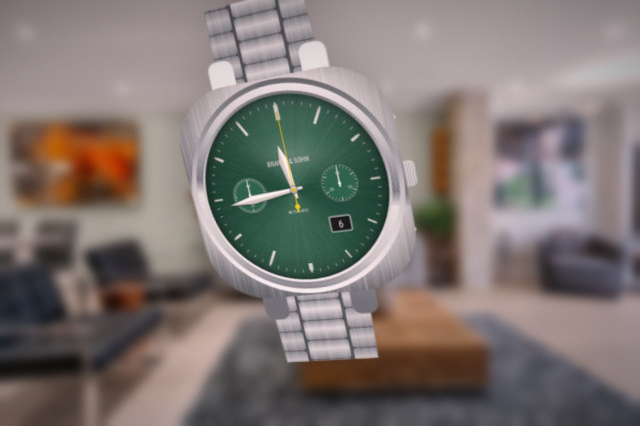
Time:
11:44
